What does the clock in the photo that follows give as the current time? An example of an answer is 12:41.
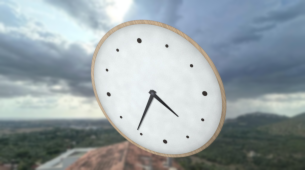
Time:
4:36
